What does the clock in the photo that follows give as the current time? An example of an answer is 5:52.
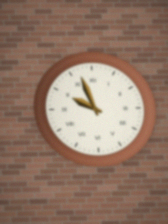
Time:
9:57
